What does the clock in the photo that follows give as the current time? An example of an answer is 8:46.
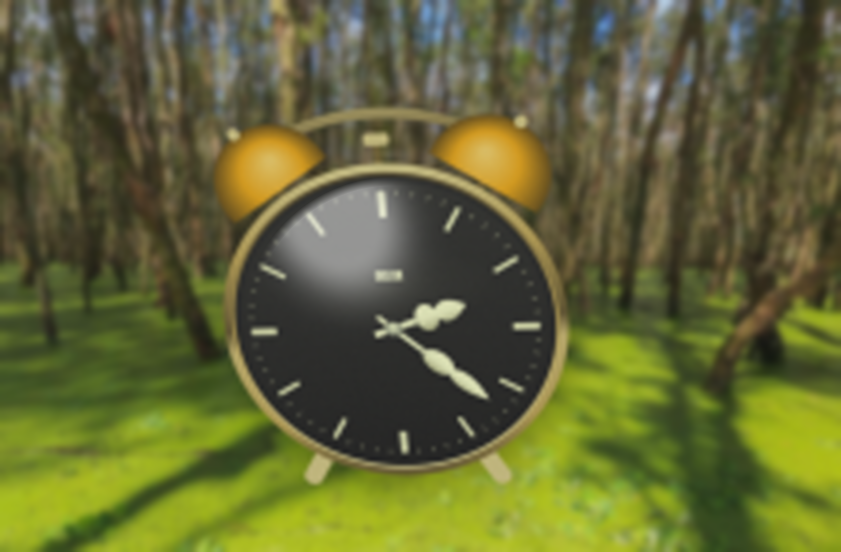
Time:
2:22
